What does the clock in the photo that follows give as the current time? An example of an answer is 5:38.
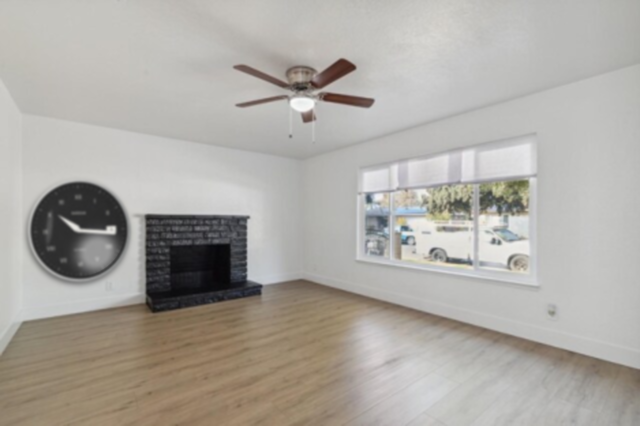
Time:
10:16
